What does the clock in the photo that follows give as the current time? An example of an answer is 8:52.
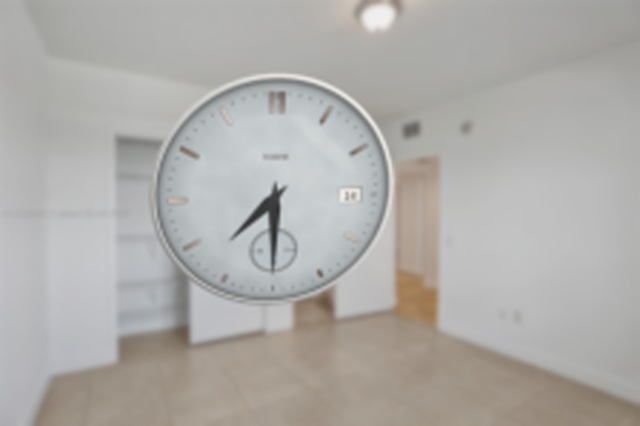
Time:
7:30
